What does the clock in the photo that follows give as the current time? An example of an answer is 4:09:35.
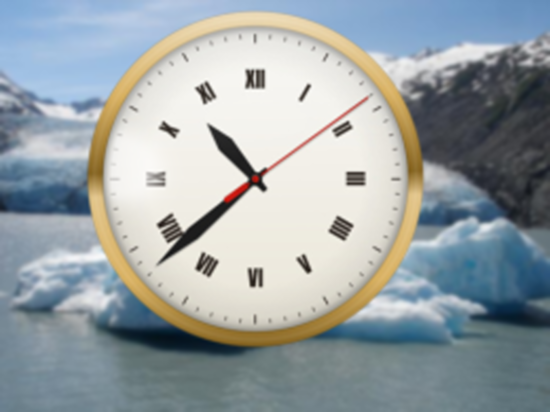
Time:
10:38:09
